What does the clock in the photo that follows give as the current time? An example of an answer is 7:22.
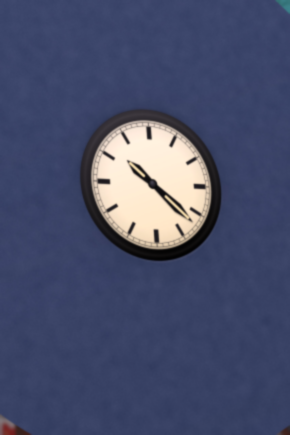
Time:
10:22
